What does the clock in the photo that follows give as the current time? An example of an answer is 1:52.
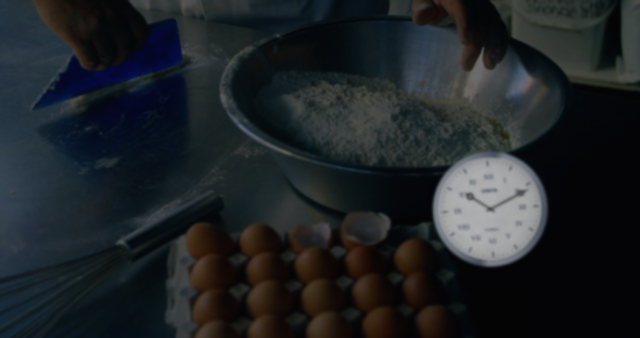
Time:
10:11
